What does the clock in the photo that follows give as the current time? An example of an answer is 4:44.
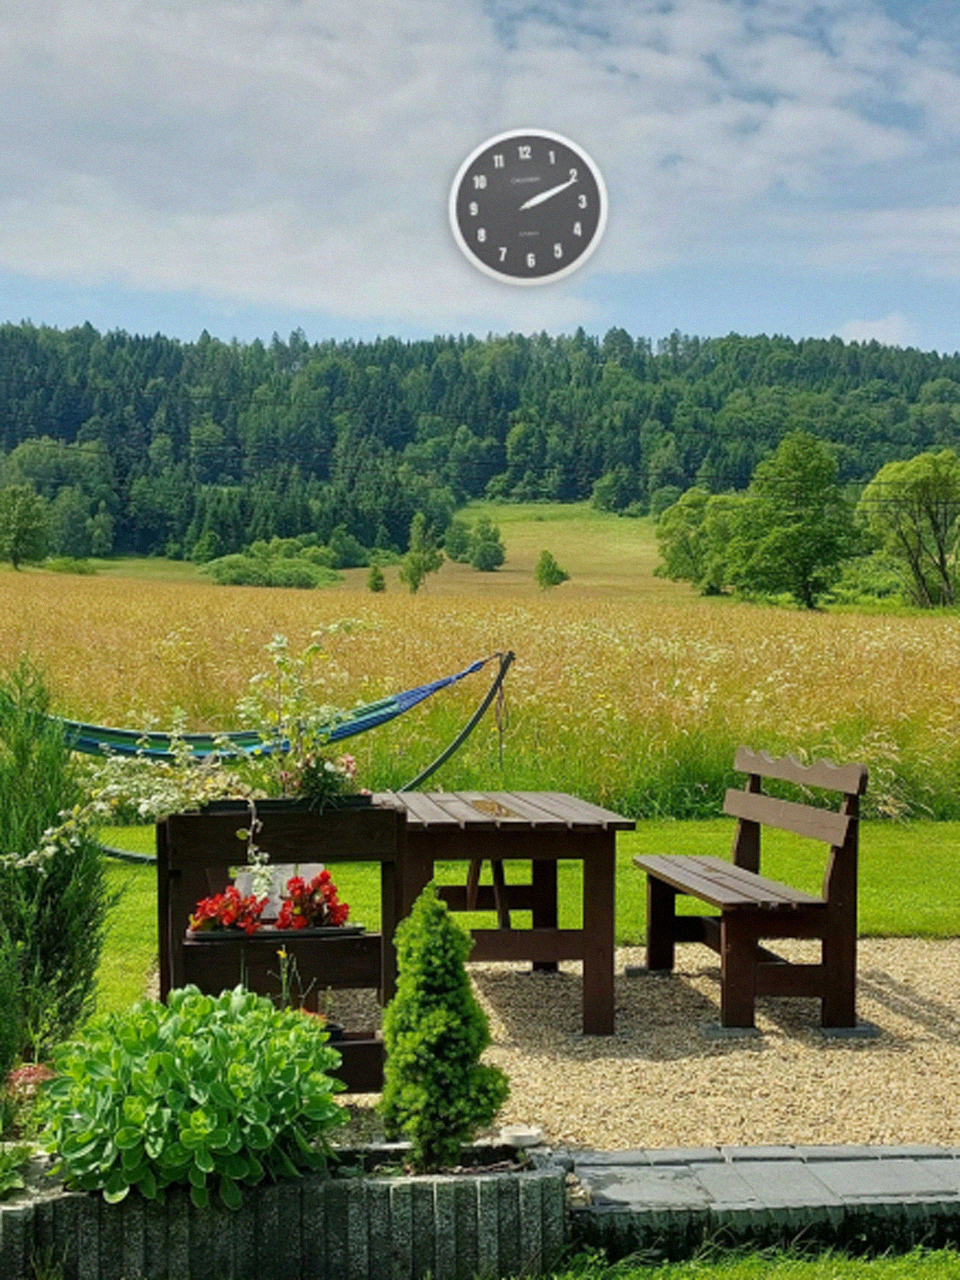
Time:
2:11
